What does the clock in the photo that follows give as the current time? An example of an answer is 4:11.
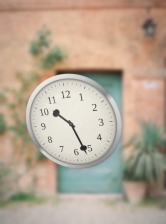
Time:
10:27
